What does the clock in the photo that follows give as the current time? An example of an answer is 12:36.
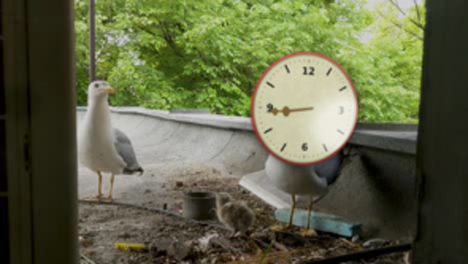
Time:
8:44
